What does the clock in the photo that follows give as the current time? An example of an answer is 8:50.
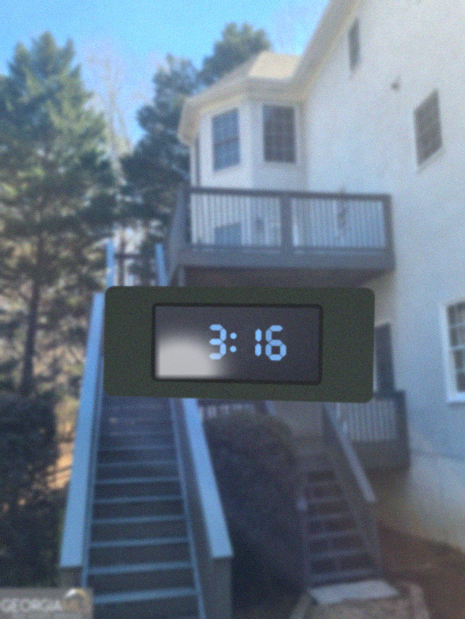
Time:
3:16
